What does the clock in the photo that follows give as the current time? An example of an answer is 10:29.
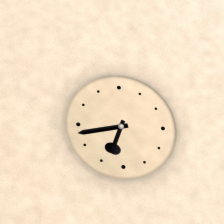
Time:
6:43
